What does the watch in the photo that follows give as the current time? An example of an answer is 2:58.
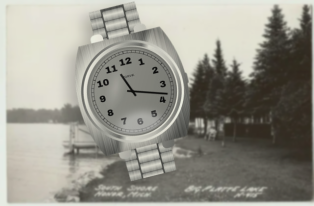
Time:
11:18
